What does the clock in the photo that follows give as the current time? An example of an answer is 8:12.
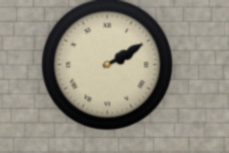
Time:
2:10
